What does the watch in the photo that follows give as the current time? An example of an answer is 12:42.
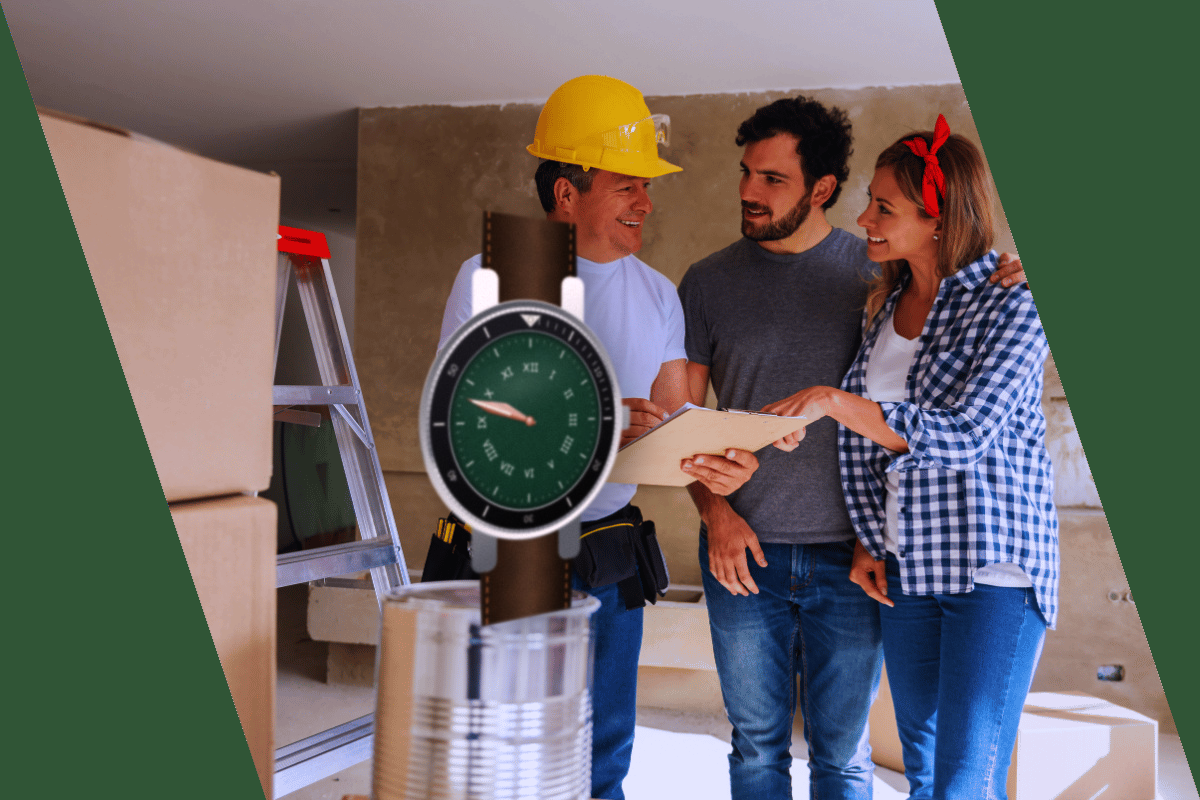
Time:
9:48
